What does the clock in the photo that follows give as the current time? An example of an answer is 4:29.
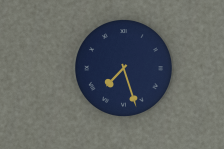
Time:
7:27
